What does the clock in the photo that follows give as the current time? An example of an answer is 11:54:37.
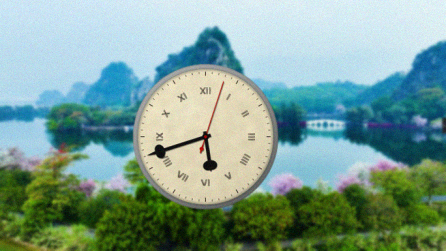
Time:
5:42:03
